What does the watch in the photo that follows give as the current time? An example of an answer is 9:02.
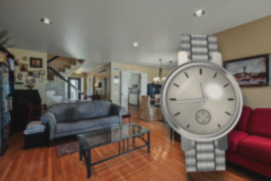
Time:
11:44
